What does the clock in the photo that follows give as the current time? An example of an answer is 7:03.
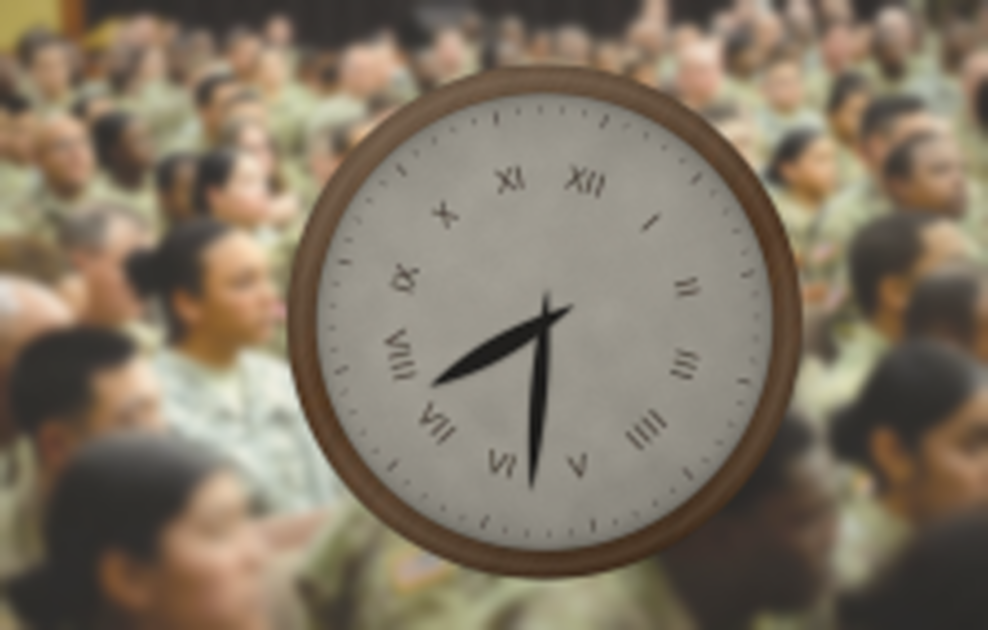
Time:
7:28
